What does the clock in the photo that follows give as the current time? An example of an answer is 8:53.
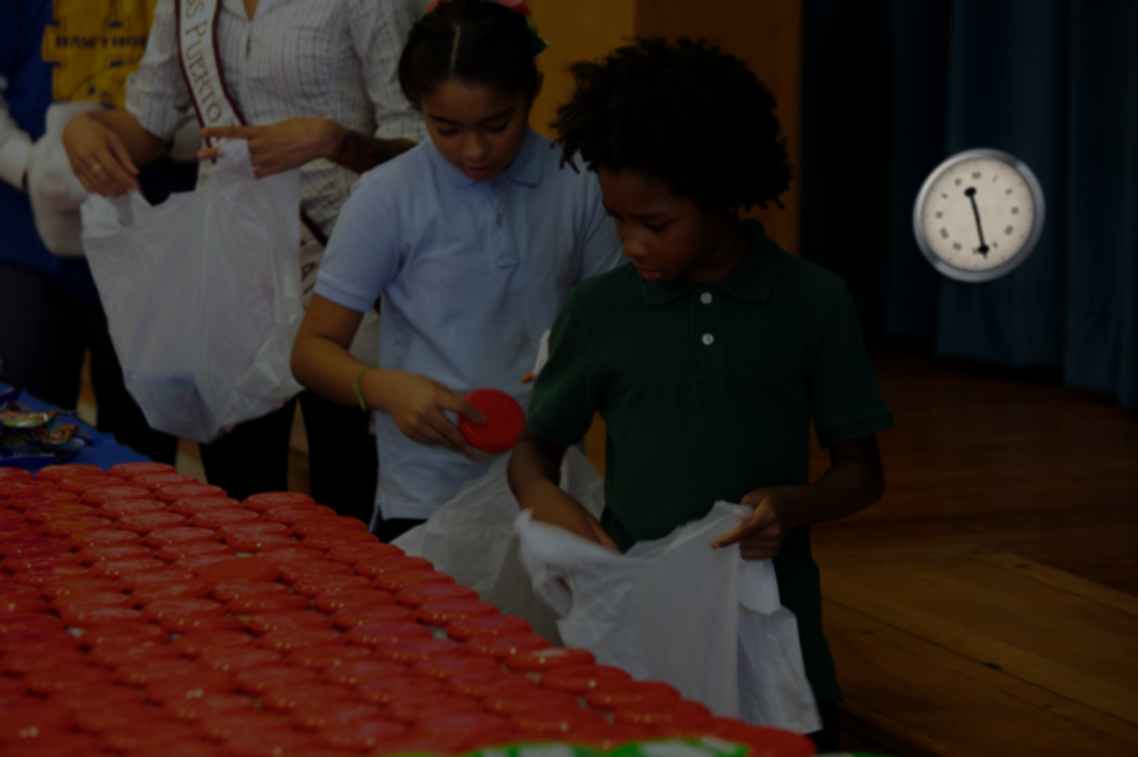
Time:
11:28
